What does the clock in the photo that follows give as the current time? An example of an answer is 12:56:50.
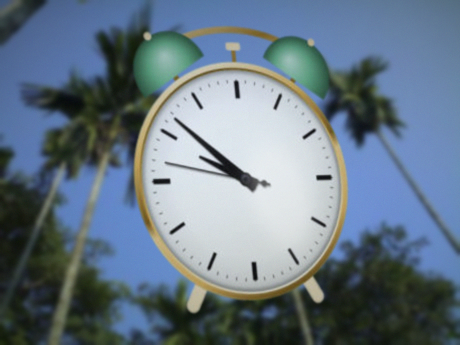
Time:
9:51:47
